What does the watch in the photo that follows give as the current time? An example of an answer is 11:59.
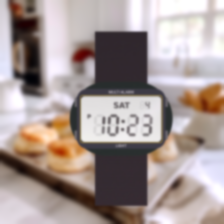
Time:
10:23
